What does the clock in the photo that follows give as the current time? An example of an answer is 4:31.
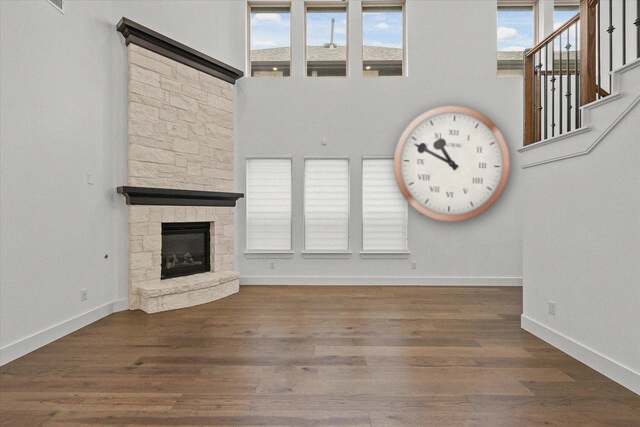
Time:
10:49
